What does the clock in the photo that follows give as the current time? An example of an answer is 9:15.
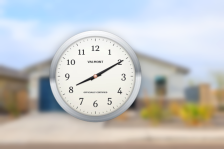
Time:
8:10
